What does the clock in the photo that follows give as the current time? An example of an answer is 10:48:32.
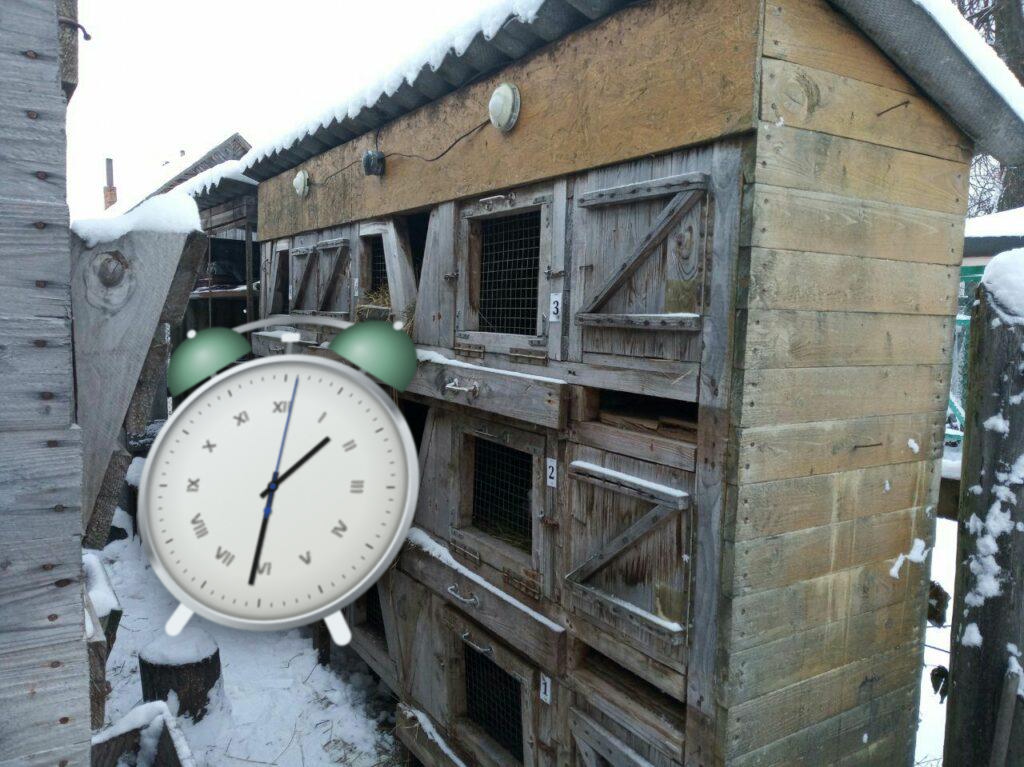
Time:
1:31:01
